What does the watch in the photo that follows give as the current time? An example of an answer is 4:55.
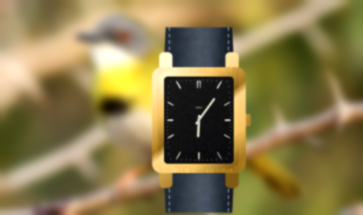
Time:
6:06
